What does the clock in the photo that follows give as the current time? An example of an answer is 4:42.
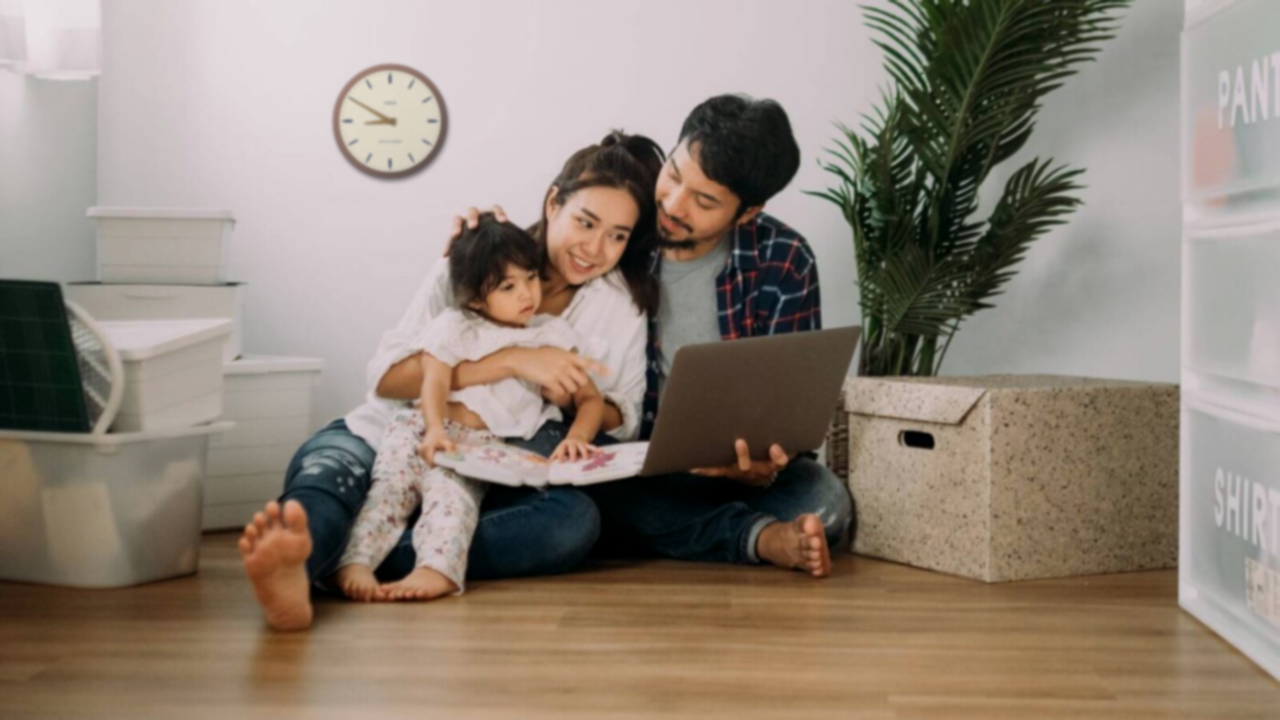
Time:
8:50
